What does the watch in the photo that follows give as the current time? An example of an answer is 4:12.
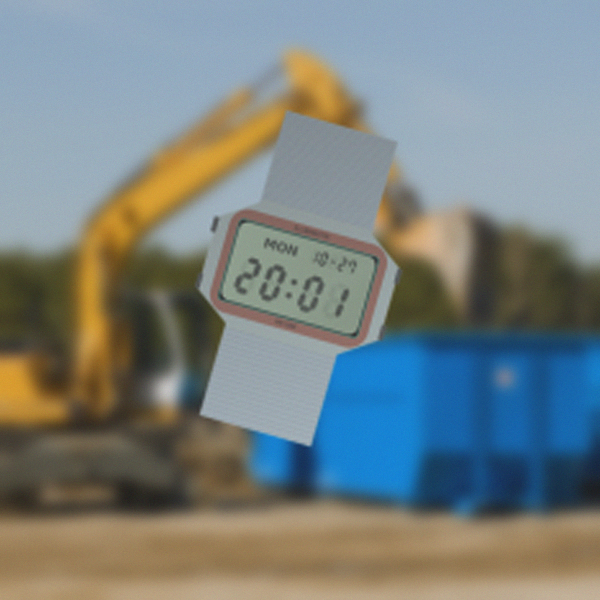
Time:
20:01
